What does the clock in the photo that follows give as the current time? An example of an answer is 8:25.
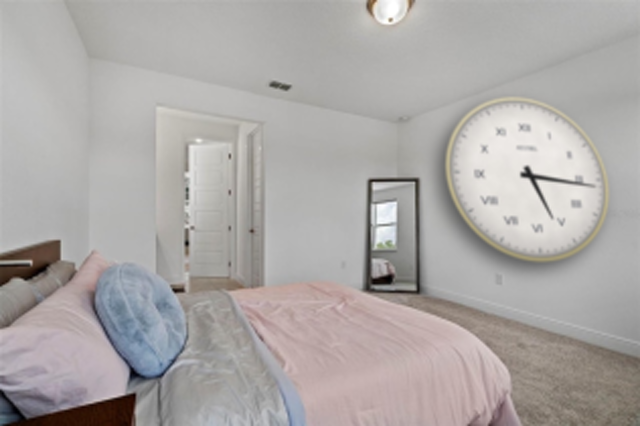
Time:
5:16
